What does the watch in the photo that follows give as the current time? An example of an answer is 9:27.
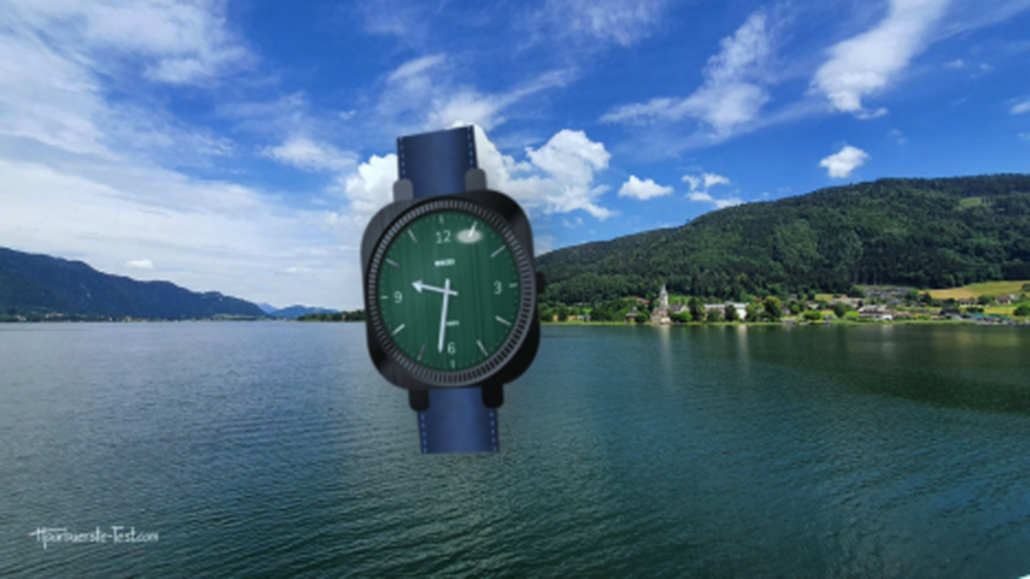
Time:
9:32
